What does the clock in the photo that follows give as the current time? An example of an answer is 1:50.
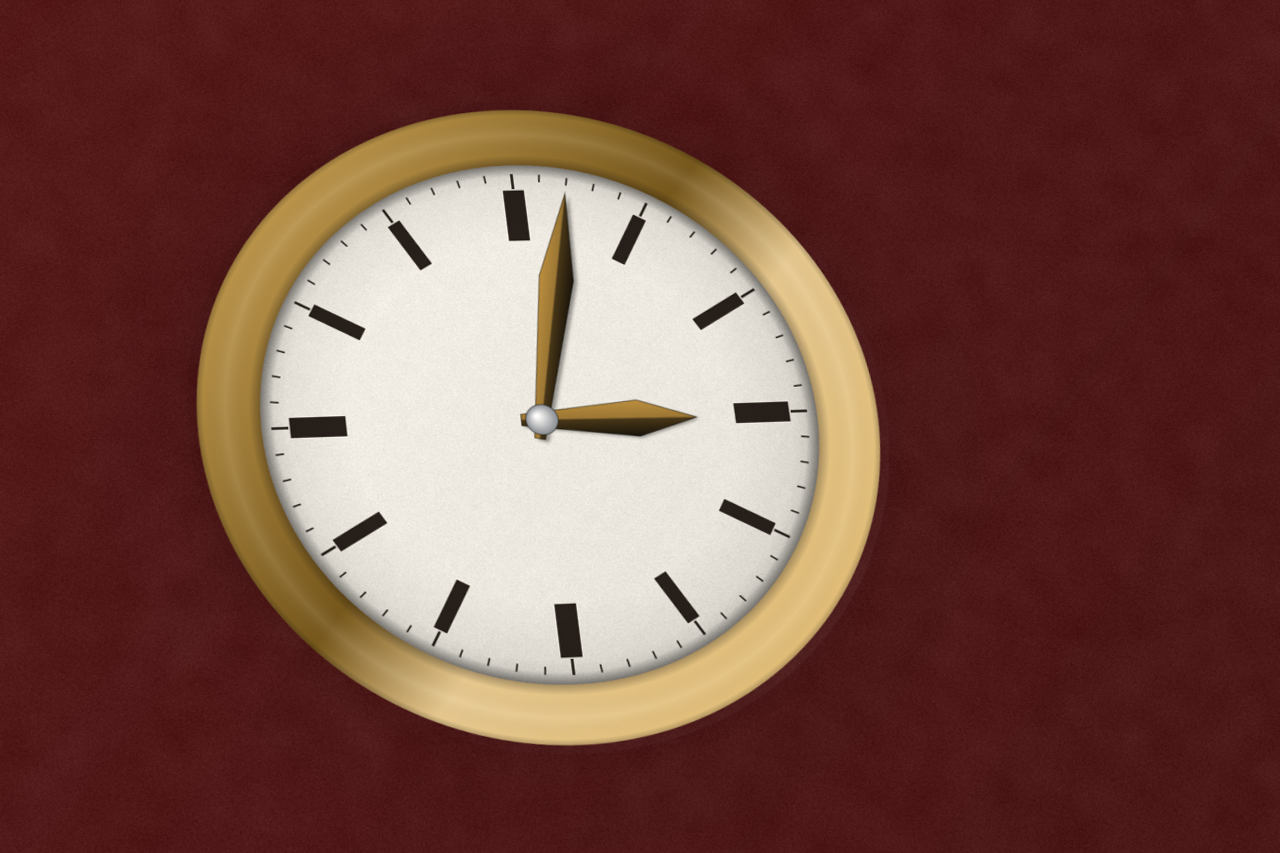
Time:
3:02
